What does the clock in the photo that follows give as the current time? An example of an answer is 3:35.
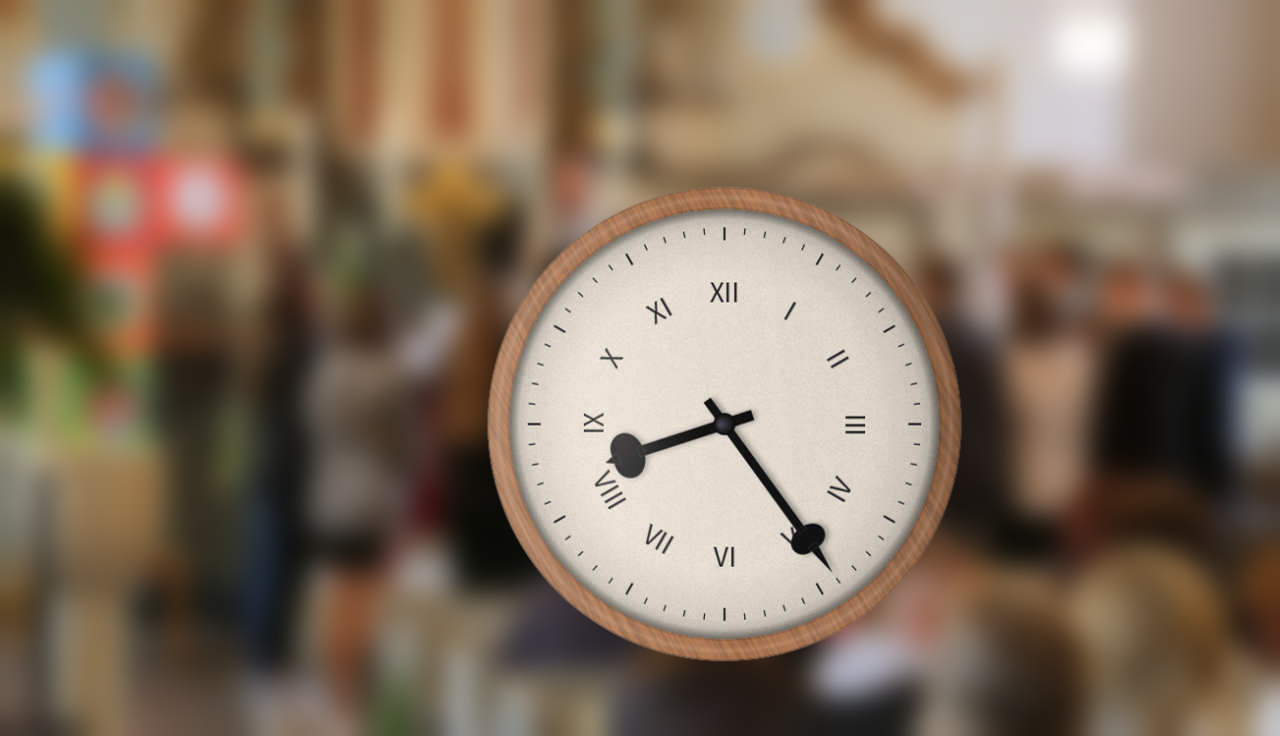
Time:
8:24
